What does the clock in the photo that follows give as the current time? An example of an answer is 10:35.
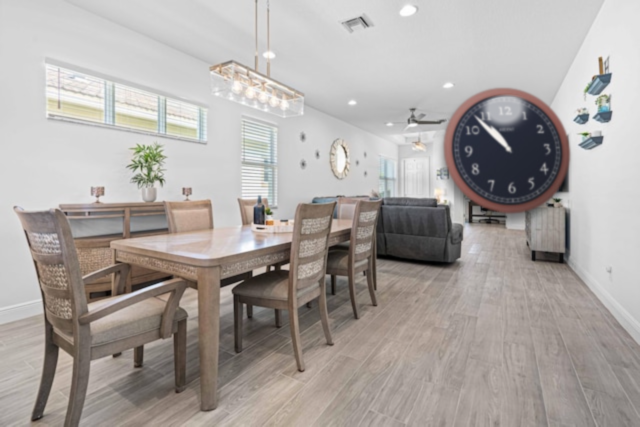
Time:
10:53
